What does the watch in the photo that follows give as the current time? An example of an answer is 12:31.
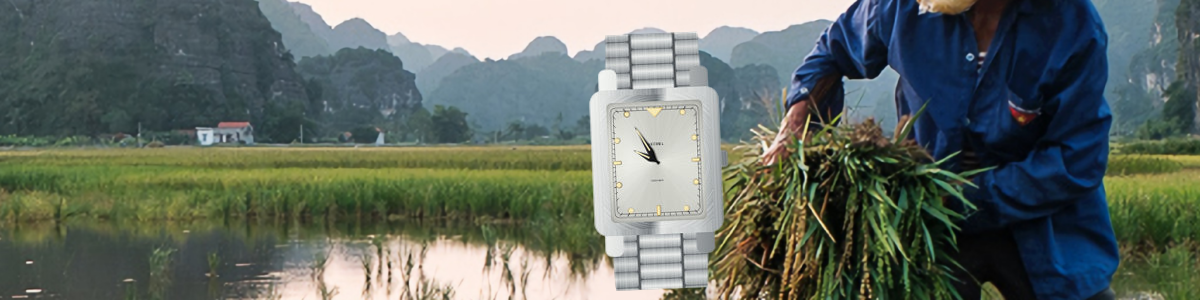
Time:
9:55
